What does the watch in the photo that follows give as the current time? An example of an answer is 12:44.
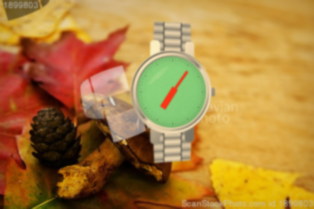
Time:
7:06
